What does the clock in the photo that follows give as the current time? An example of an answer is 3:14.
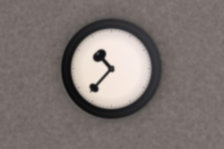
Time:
10:37
